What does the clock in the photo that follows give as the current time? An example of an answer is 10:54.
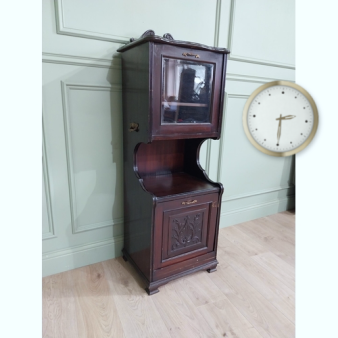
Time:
2:30
